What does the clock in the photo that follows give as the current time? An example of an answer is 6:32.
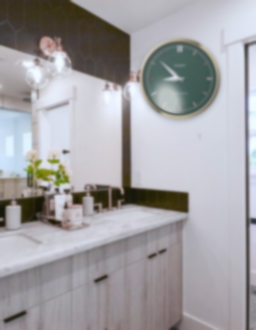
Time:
8:52
